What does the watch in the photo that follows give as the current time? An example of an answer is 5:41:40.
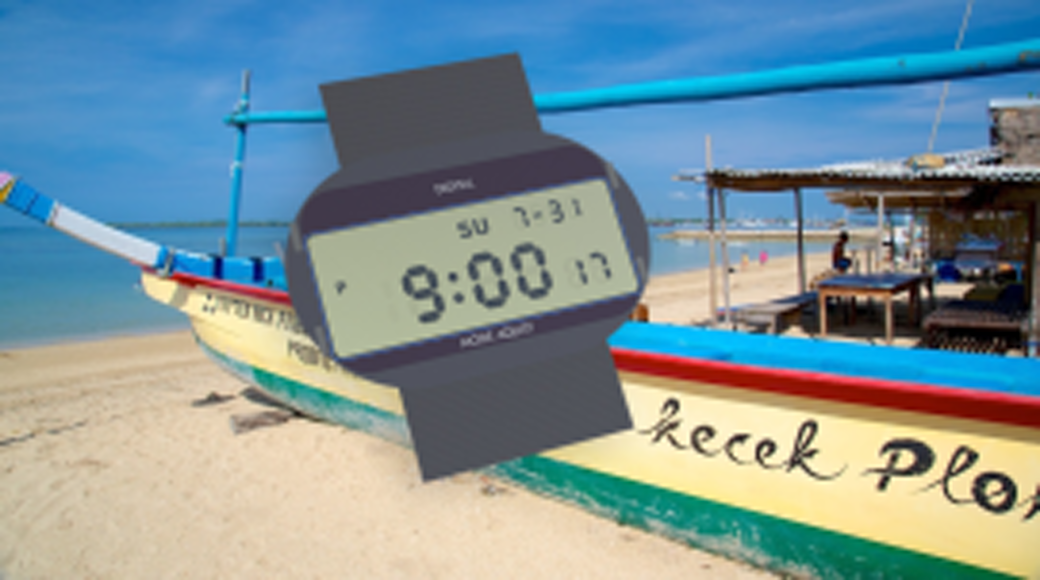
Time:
9:00:17
